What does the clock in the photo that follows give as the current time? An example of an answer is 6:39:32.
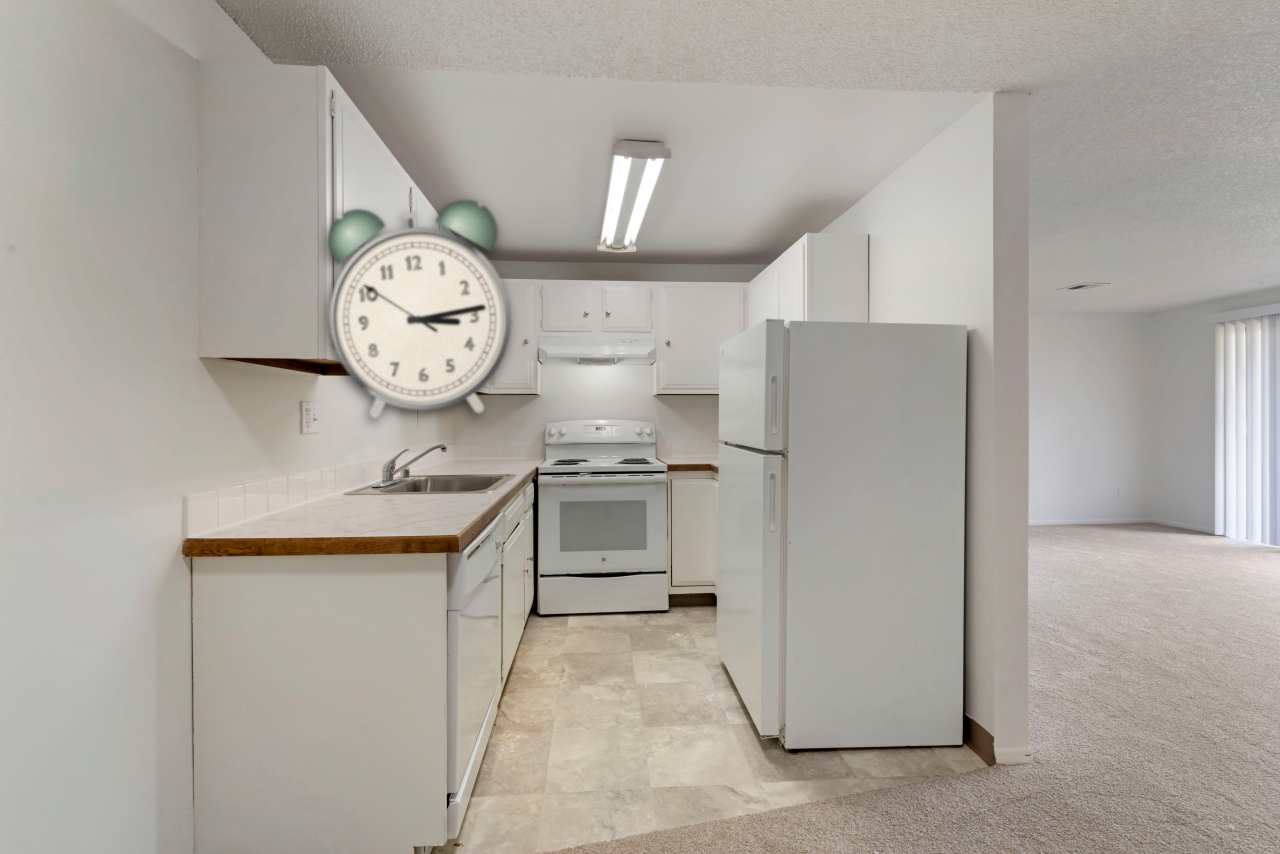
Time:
3:13:51
